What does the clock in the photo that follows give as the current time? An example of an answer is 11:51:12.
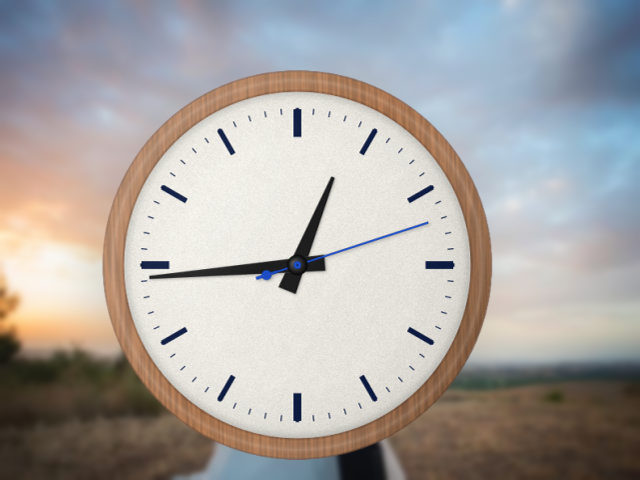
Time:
12:44:12
